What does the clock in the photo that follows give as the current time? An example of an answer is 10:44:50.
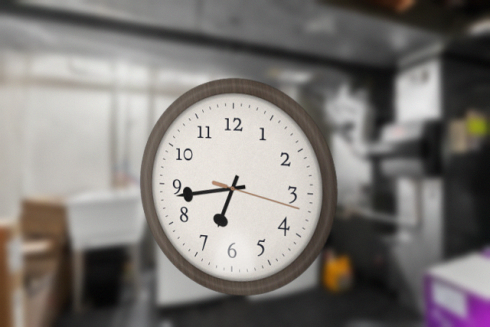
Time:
6:43:17
